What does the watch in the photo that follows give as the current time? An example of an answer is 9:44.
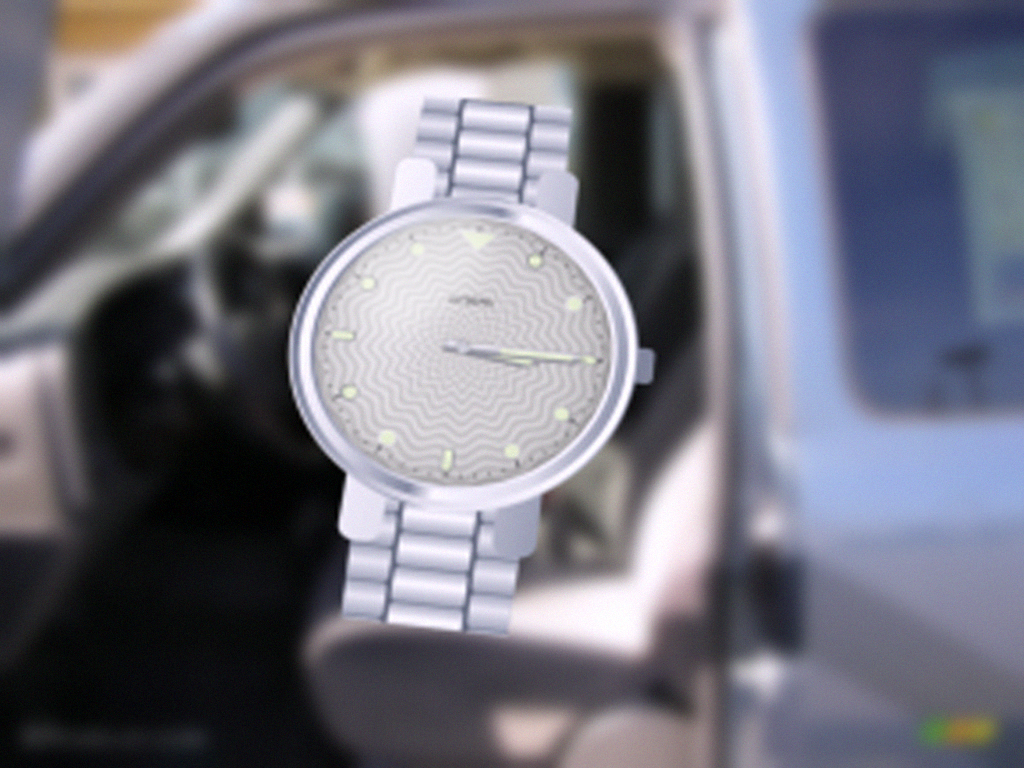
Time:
3:15
